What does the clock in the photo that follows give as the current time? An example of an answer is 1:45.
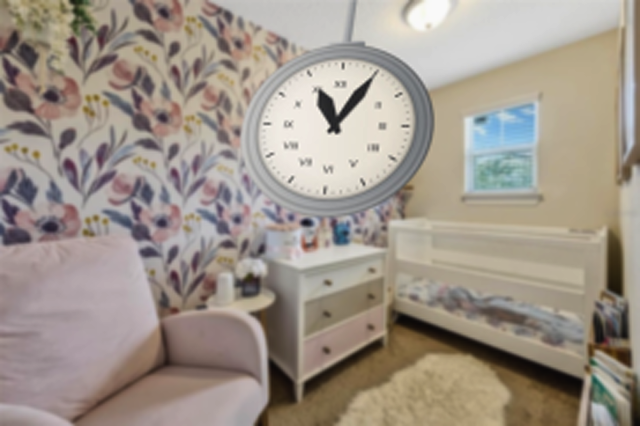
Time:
11:05
